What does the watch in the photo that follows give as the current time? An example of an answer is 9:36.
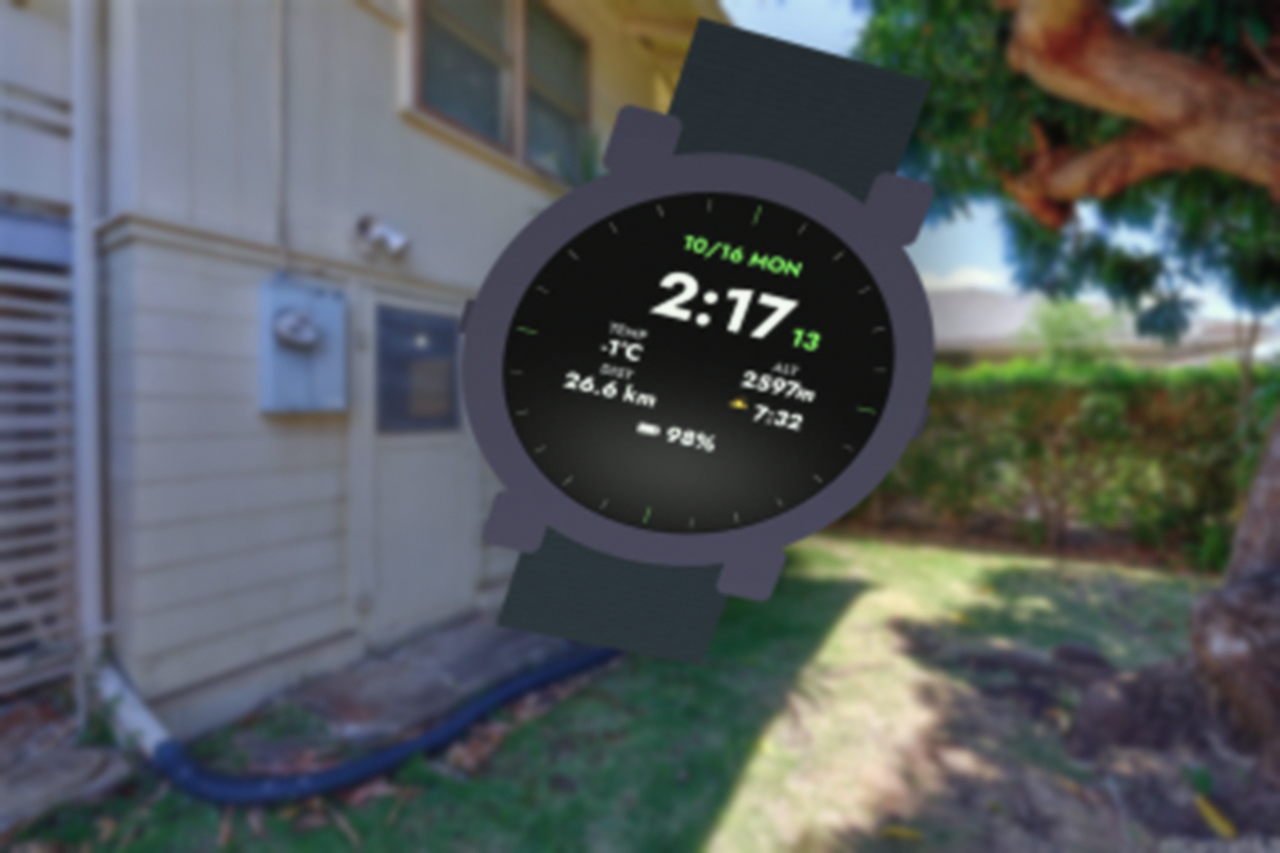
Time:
2:17
